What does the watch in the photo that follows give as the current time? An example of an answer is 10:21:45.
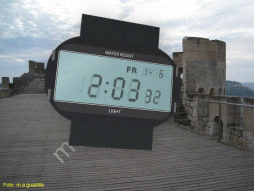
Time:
2:03:32
